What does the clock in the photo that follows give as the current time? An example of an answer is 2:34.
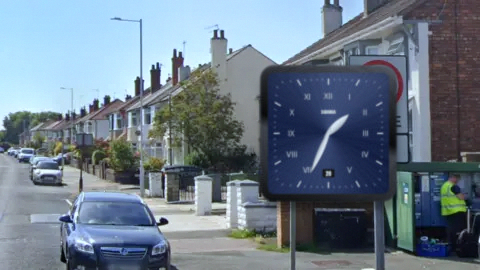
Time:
1:34
